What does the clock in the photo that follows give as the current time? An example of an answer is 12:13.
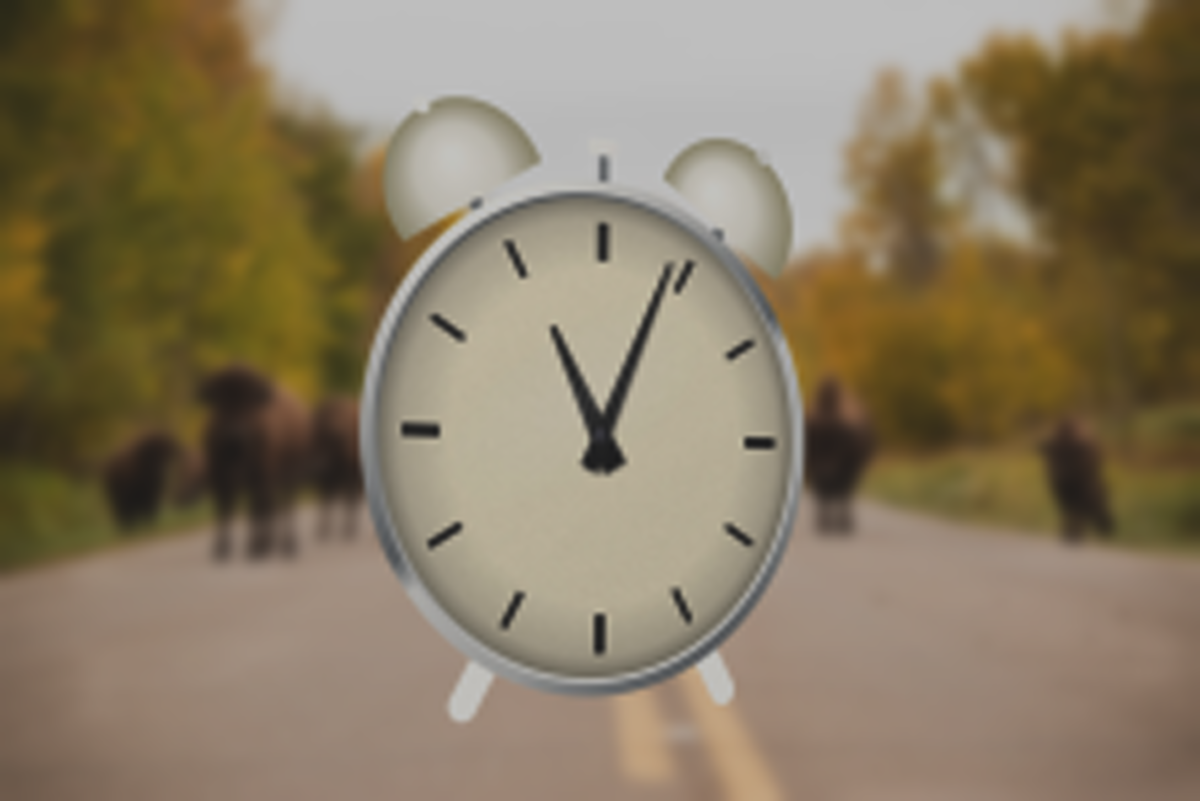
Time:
11:04
